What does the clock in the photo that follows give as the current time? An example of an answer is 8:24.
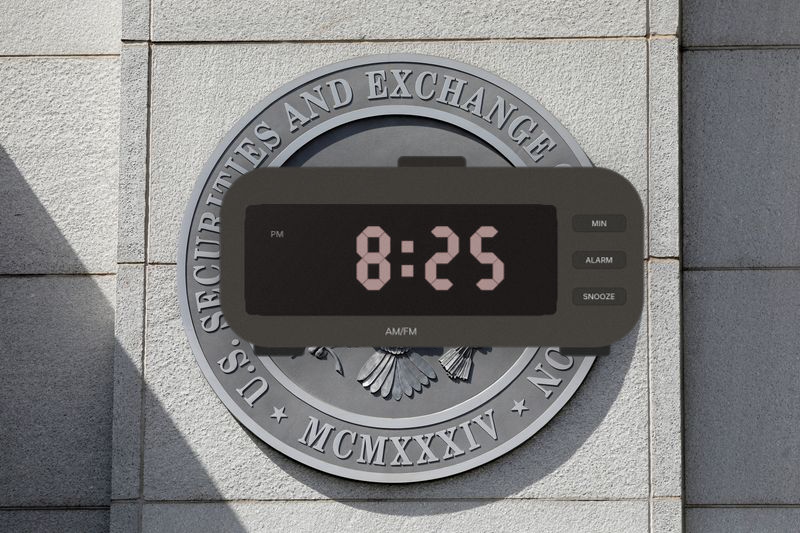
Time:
8:25
